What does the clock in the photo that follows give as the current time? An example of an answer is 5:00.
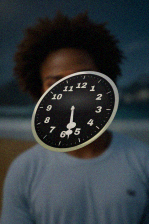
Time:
5:28
